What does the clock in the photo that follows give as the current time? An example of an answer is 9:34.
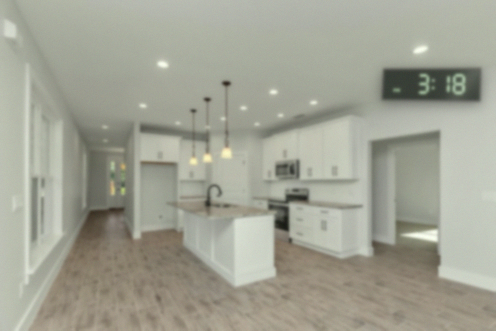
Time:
3:18
